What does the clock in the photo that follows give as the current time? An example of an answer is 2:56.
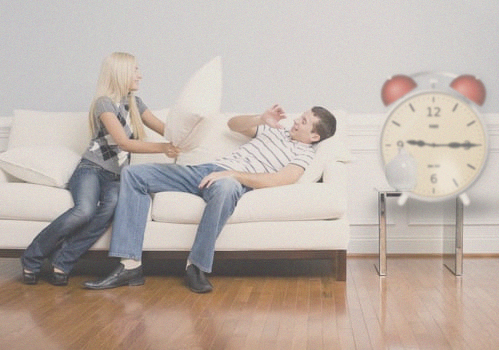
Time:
9:15
